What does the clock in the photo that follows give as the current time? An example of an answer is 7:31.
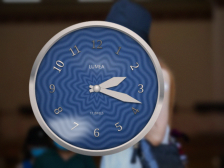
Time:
2:18
